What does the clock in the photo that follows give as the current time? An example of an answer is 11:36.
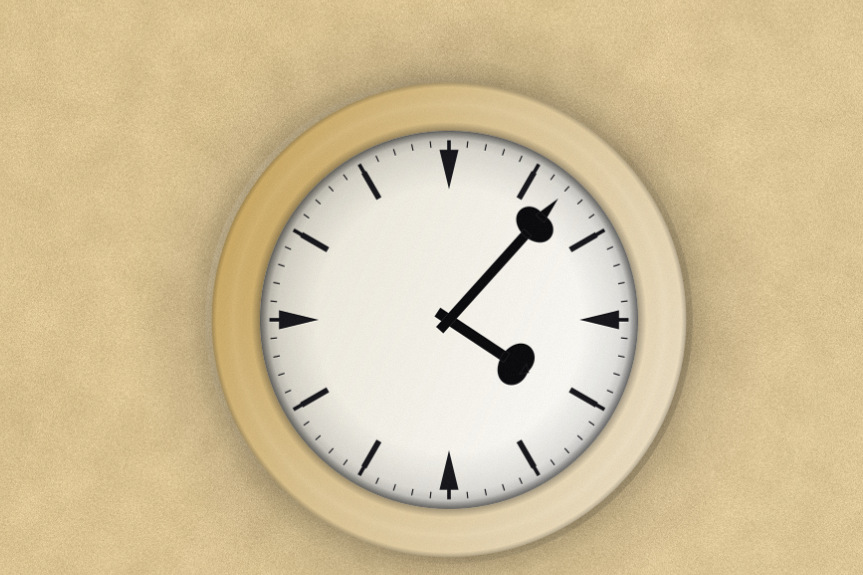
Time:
4:07
